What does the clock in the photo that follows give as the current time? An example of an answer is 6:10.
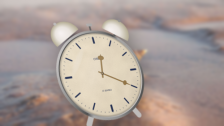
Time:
12:20
